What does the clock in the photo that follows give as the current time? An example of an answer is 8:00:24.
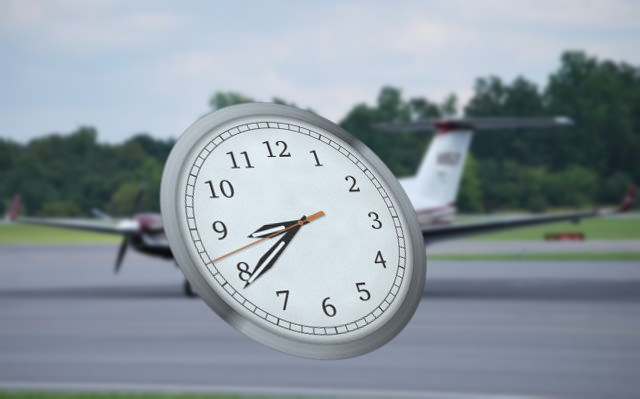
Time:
8:38:42
